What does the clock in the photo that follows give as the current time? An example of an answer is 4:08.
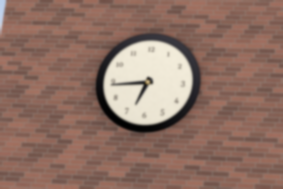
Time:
6:44
